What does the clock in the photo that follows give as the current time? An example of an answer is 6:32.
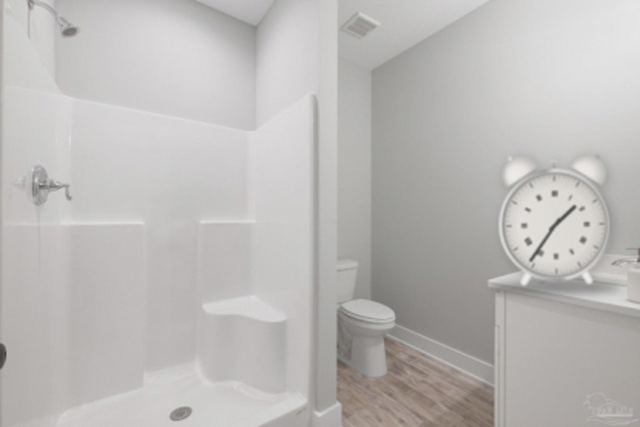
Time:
1:36
